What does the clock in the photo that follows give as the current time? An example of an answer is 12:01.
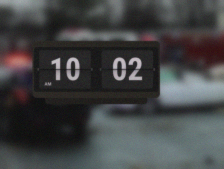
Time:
10:02
